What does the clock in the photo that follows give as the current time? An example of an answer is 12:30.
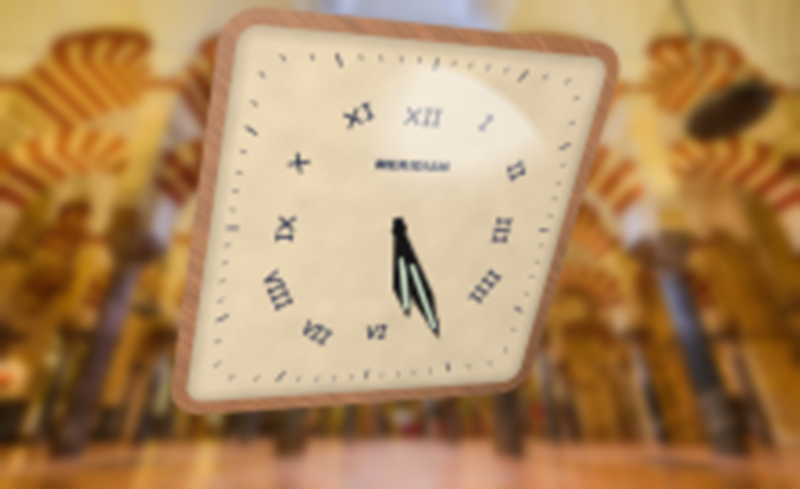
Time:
5:25
